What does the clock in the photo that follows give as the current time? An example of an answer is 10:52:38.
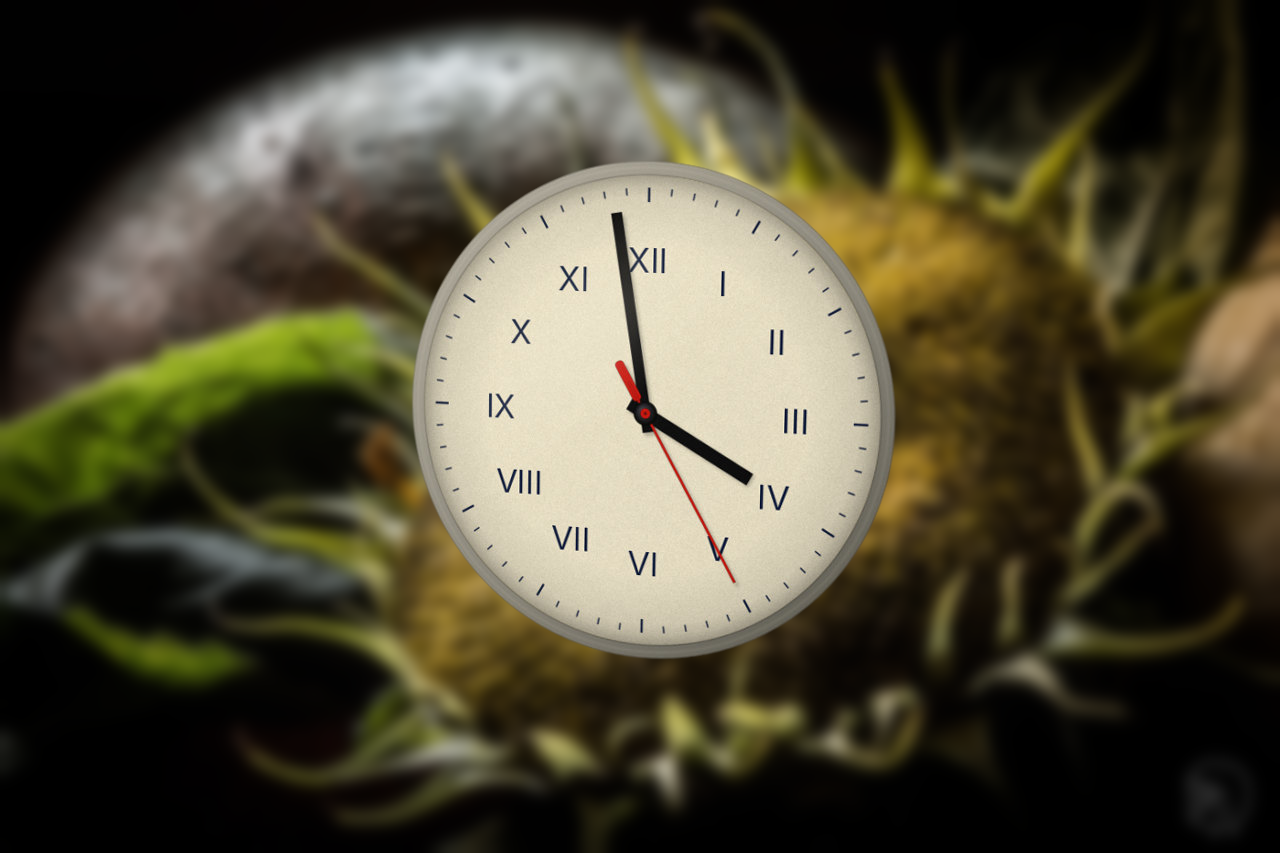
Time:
3:58:25
